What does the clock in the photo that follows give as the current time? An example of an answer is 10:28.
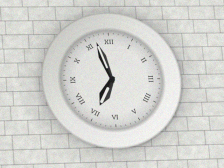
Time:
6:57
